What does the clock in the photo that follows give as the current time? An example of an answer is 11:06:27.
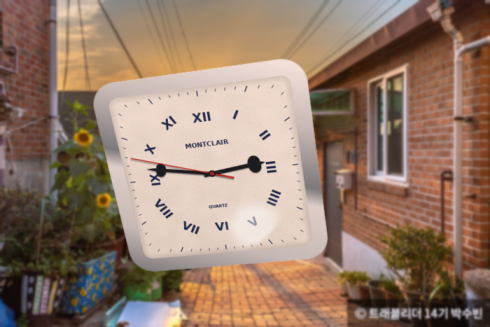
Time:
2:46:48
